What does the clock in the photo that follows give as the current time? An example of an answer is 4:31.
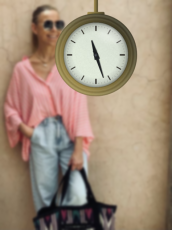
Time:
11:27
